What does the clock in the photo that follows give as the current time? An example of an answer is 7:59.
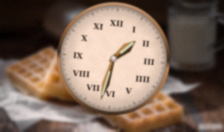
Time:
1:32
